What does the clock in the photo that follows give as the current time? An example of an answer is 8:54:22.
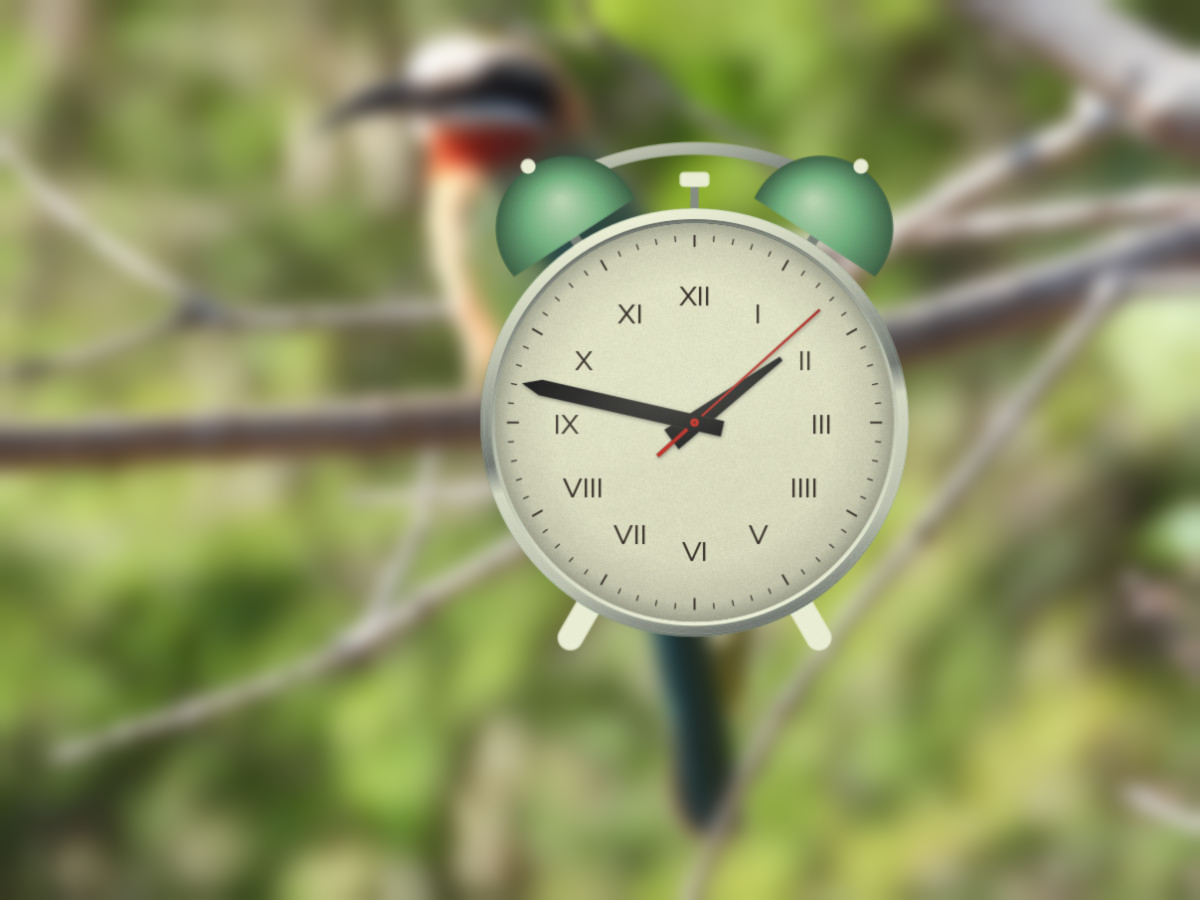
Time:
1:47:08
